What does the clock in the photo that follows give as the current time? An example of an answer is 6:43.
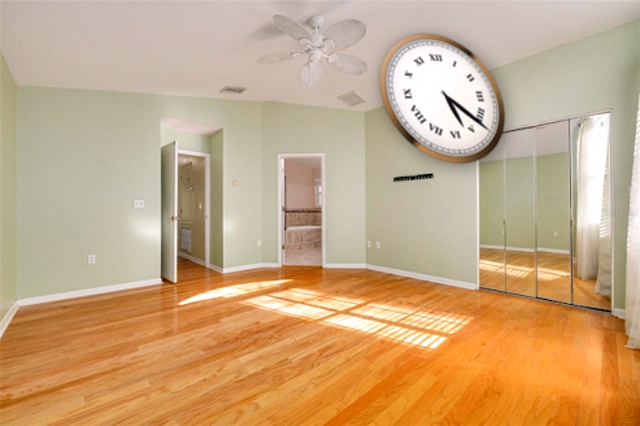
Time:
5:22
